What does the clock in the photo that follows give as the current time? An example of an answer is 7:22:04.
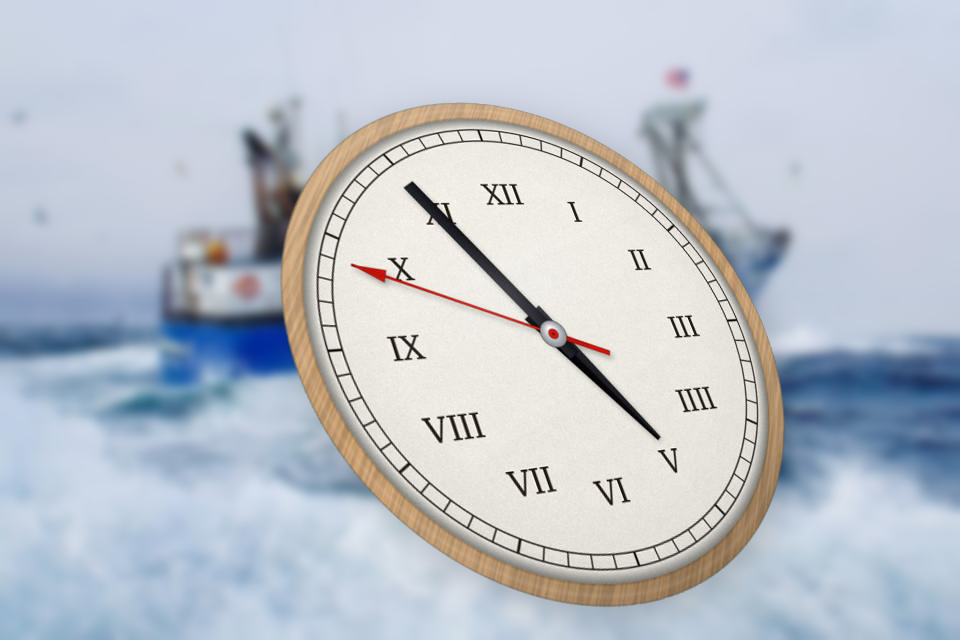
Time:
4:54:49
